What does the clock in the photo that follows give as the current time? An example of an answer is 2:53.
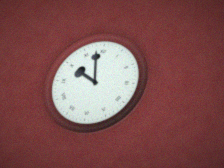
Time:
9:58
